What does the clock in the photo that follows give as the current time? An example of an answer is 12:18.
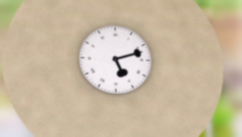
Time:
5:12
